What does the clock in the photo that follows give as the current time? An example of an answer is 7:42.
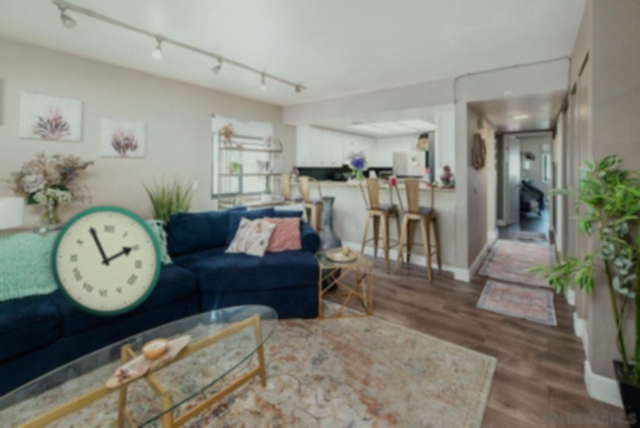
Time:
1:55
